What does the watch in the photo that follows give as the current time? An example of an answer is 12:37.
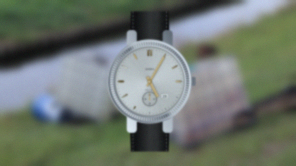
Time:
5:05
